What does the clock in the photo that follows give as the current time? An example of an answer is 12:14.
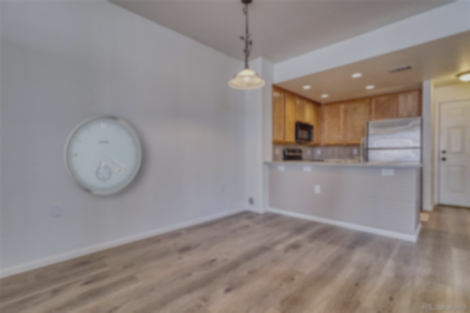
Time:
6:20
